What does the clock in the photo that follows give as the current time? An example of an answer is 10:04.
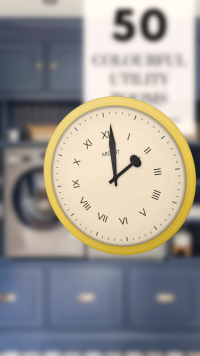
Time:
2:01
